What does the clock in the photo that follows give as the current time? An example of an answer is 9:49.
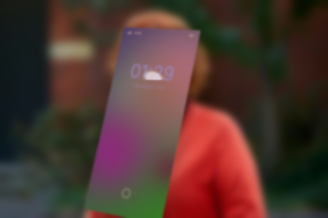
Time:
1:29
